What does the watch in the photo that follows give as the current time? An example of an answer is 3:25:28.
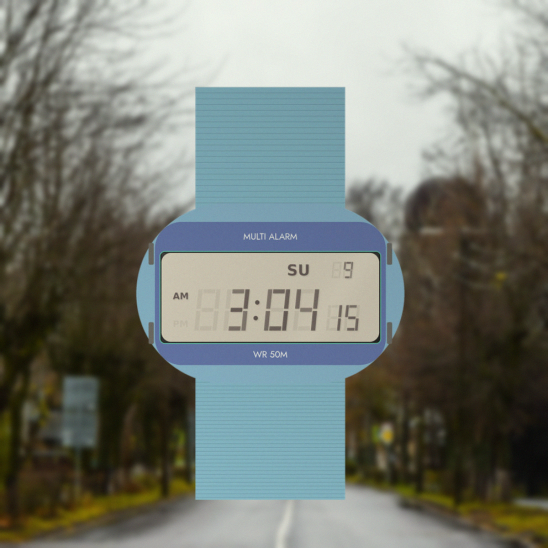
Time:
3:04:15
